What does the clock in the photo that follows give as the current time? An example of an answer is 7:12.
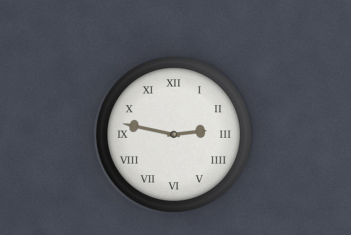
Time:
2:47
